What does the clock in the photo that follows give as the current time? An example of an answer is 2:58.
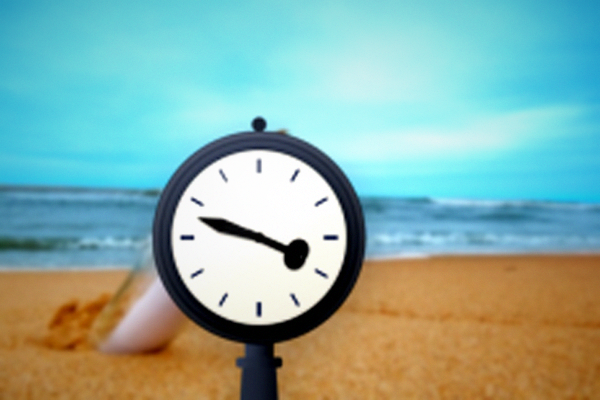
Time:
3:48
